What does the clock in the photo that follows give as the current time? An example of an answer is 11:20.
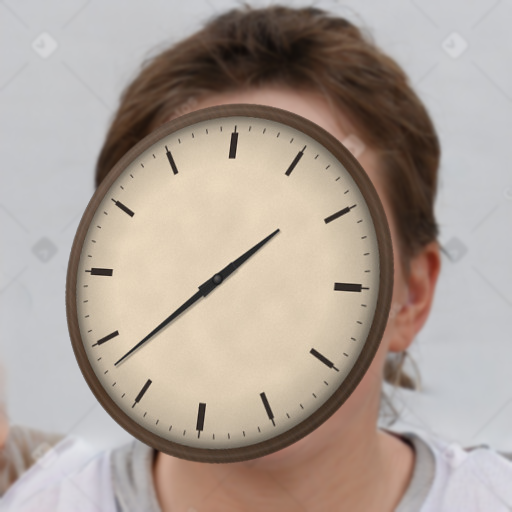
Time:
1:38
